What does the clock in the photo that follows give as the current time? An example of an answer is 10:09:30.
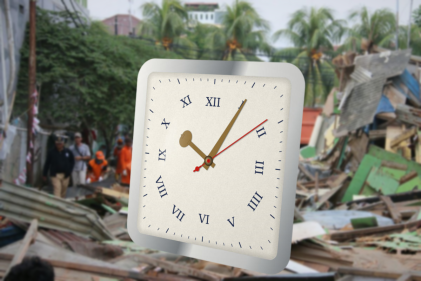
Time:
10:05:09
